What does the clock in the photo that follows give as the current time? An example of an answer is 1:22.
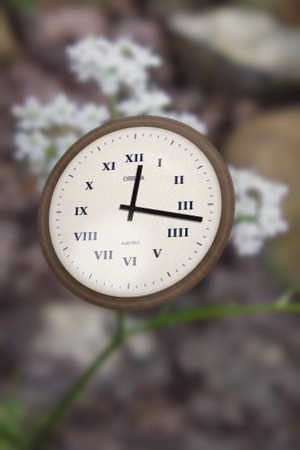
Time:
12:17
